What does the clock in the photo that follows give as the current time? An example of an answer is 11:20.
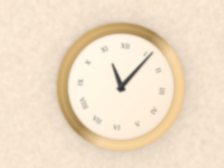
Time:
11:06
